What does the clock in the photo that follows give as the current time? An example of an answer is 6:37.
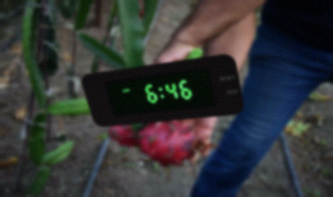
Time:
6:46
